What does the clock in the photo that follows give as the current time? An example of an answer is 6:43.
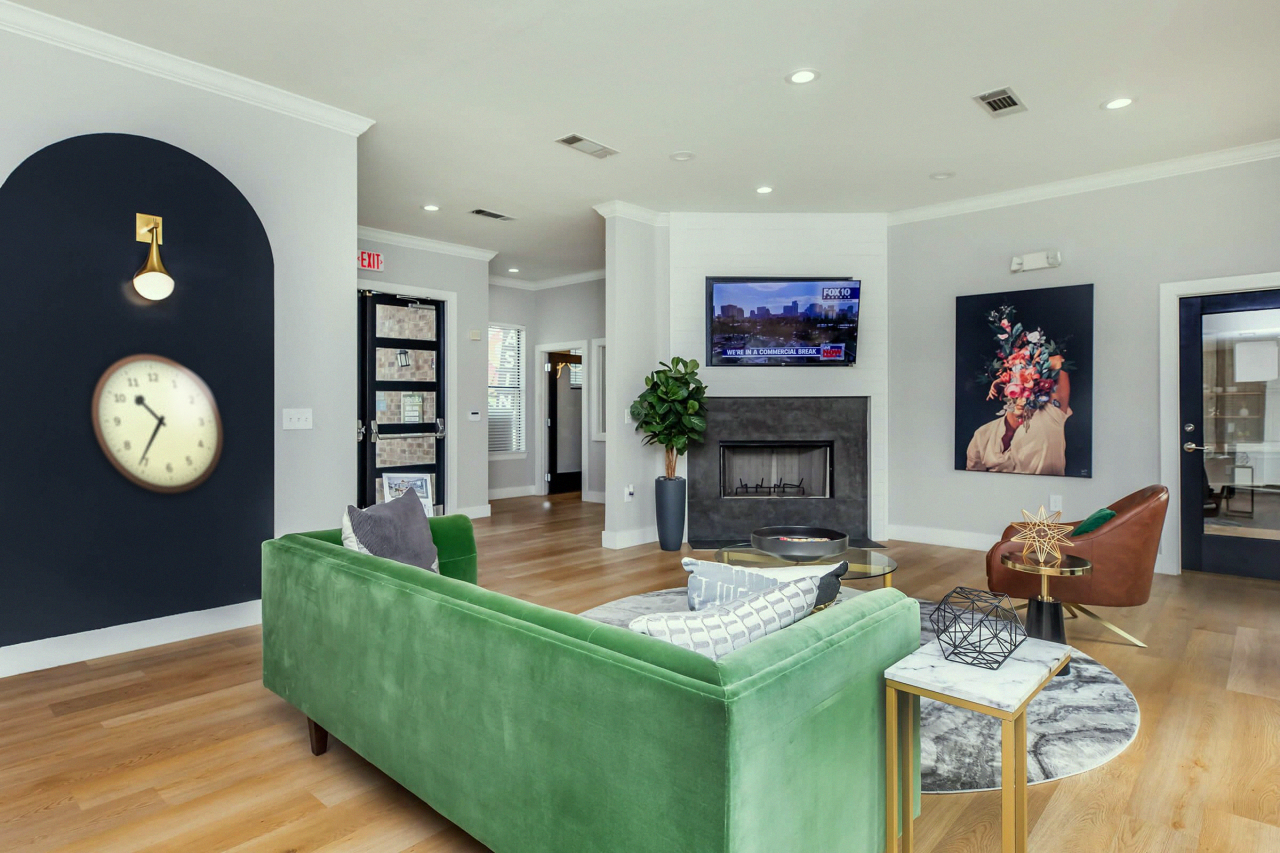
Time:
10:36
